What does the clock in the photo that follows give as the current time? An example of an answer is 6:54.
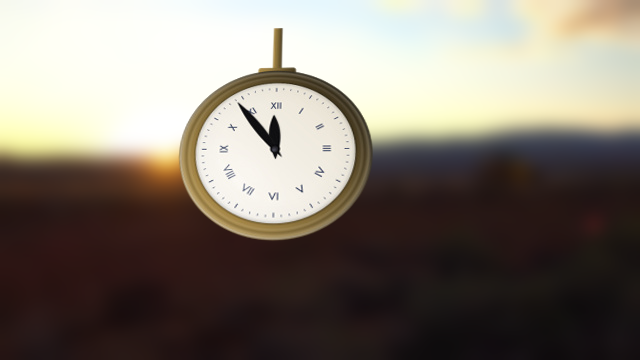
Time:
11:54
